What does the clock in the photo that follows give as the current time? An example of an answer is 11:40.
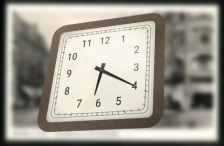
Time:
6:20
